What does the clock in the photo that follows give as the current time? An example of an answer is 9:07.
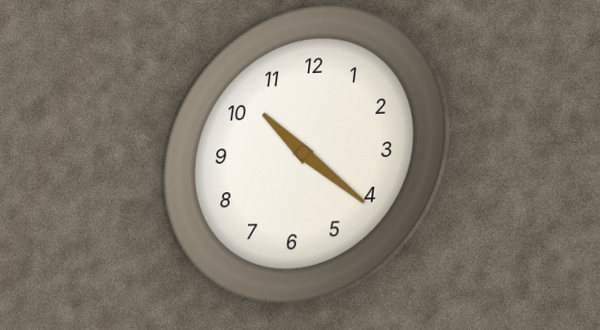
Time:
10:21
